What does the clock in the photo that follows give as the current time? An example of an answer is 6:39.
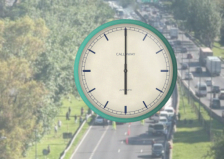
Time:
6:00
